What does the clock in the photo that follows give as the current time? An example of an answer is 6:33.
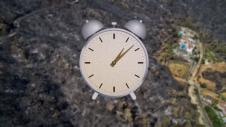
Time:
1:08
